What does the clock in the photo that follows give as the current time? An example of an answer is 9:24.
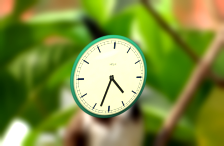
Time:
4:33
